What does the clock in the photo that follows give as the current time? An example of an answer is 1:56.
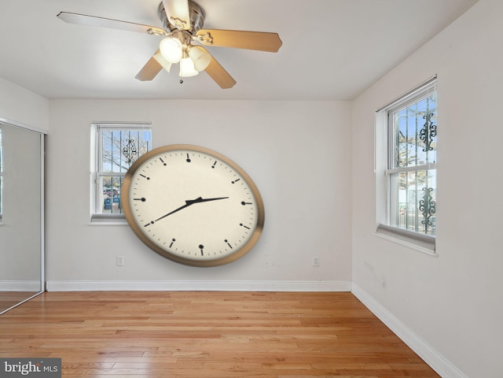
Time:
2:40
